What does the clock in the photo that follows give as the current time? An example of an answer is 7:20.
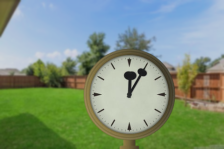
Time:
12:05
